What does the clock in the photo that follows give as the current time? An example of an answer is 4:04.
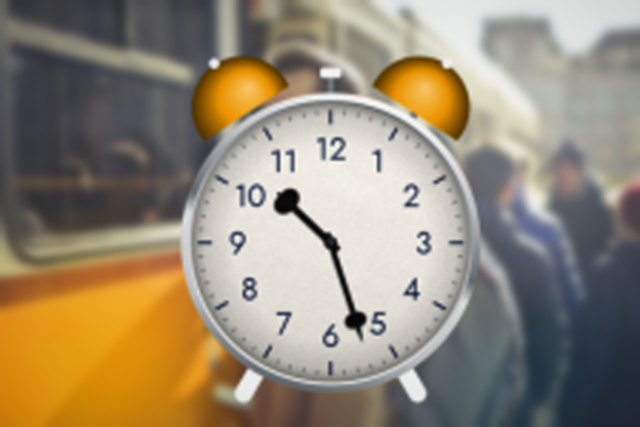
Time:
10:27
